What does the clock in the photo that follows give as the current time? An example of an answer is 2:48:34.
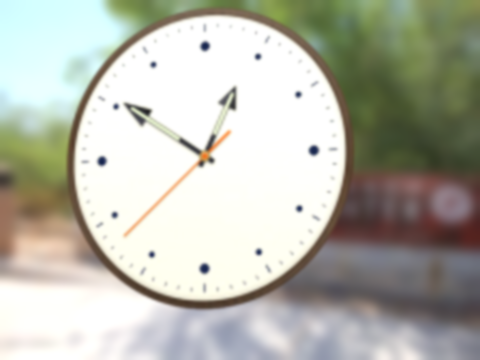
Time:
12:50:38
